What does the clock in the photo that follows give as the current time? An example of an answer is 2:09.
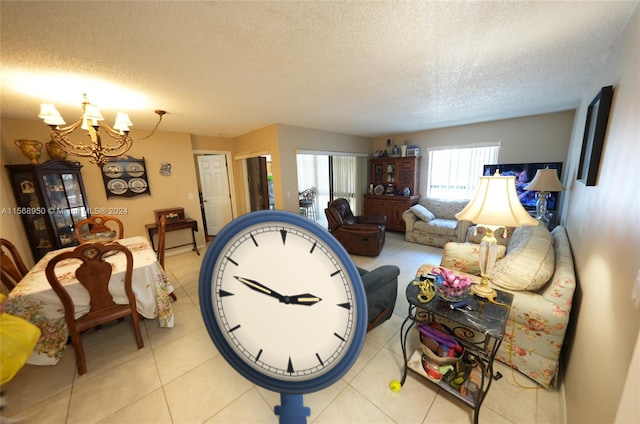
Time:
2:48
